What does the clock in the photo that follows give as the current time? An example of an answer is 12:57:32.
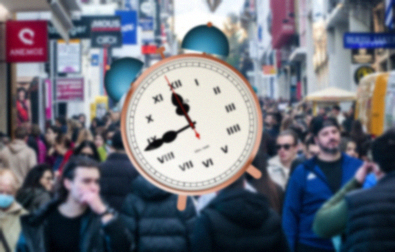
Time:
11:43:59
